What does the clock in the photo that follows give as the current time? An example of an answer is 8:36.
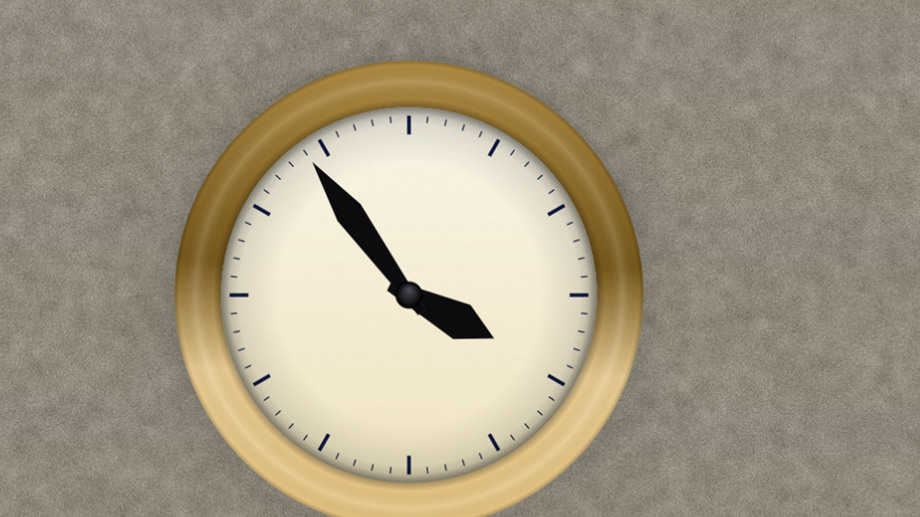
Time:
3:54
